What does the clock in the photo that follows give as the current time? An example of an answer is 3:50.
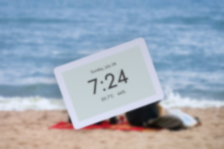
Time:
7:24
